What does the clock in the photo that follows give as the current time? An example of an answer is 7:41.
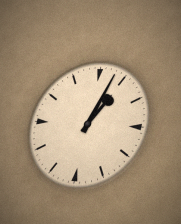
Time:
1:03
